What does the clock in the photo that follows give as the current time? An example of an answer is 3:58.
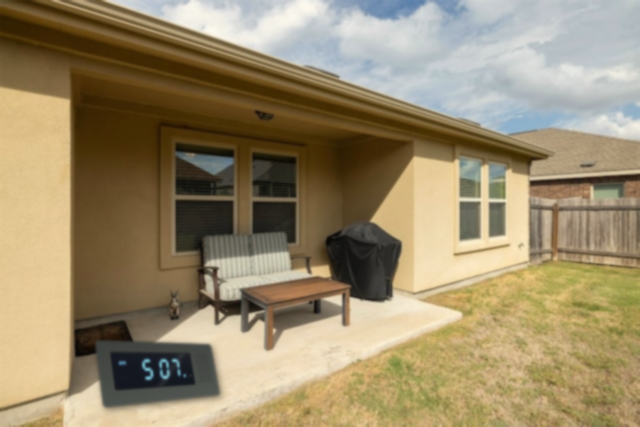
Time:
5:07
